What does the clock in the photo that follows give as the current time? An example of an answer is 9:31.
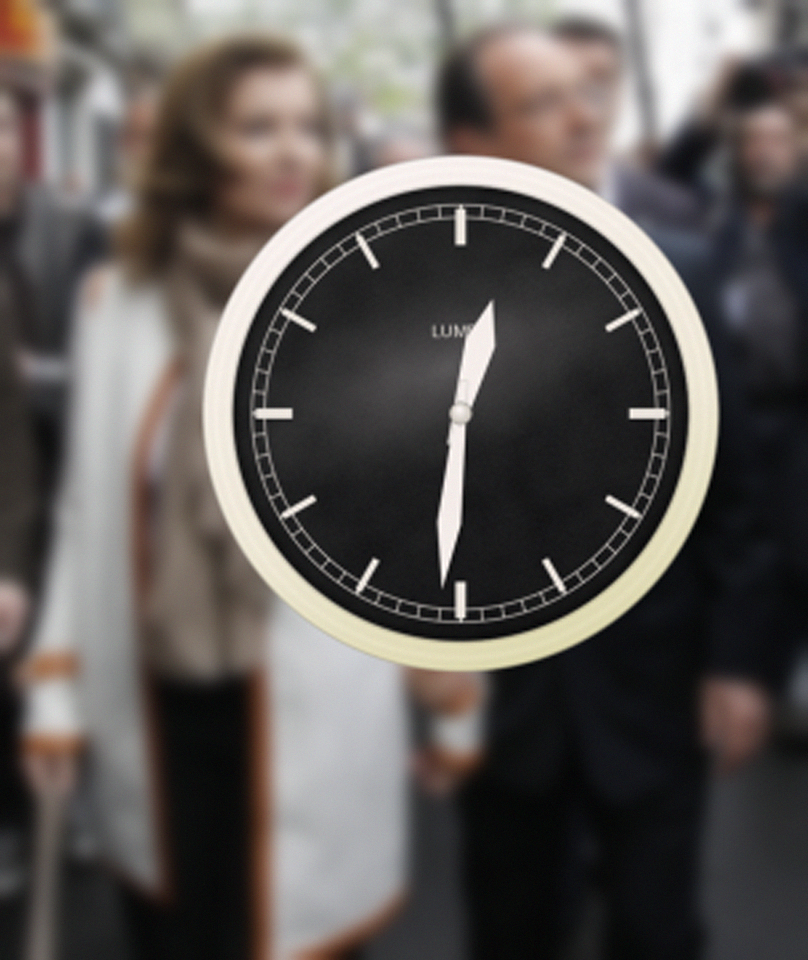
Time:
12:31
